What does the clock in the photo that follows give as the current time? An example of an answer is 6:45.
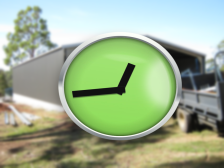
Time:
12:44
